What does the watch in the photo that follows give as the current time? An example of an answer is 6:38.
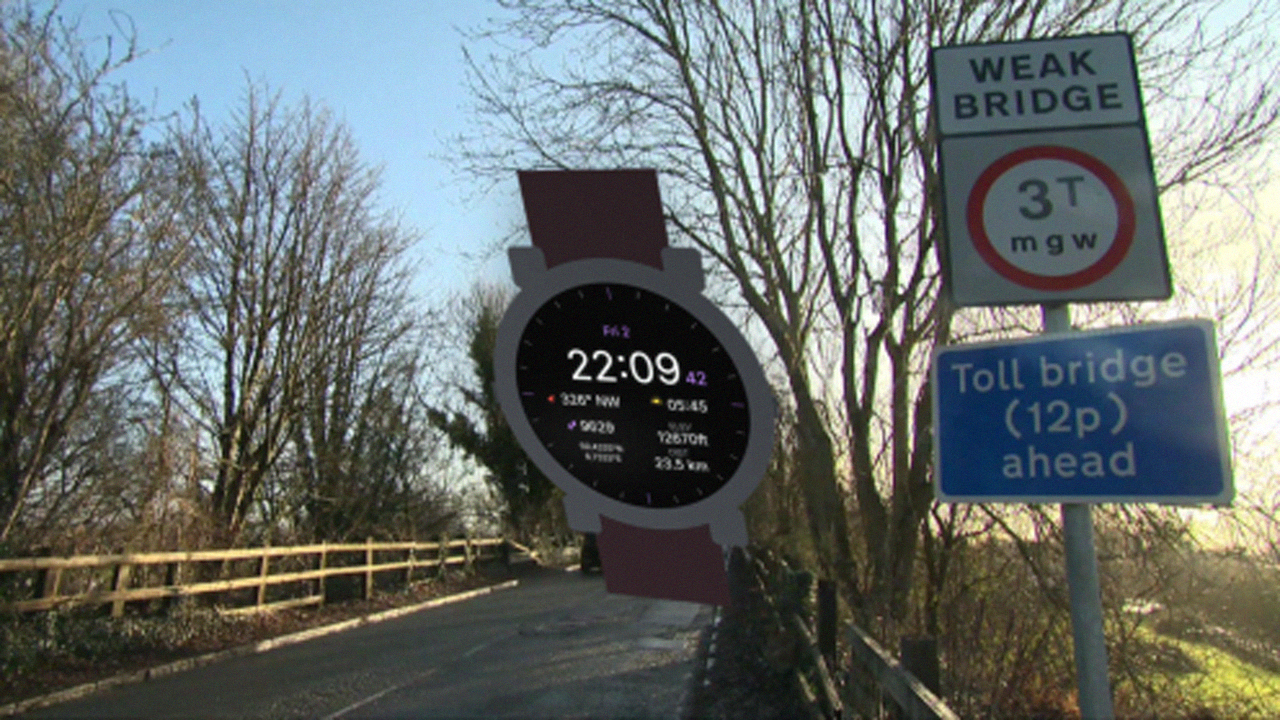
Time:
22:09
